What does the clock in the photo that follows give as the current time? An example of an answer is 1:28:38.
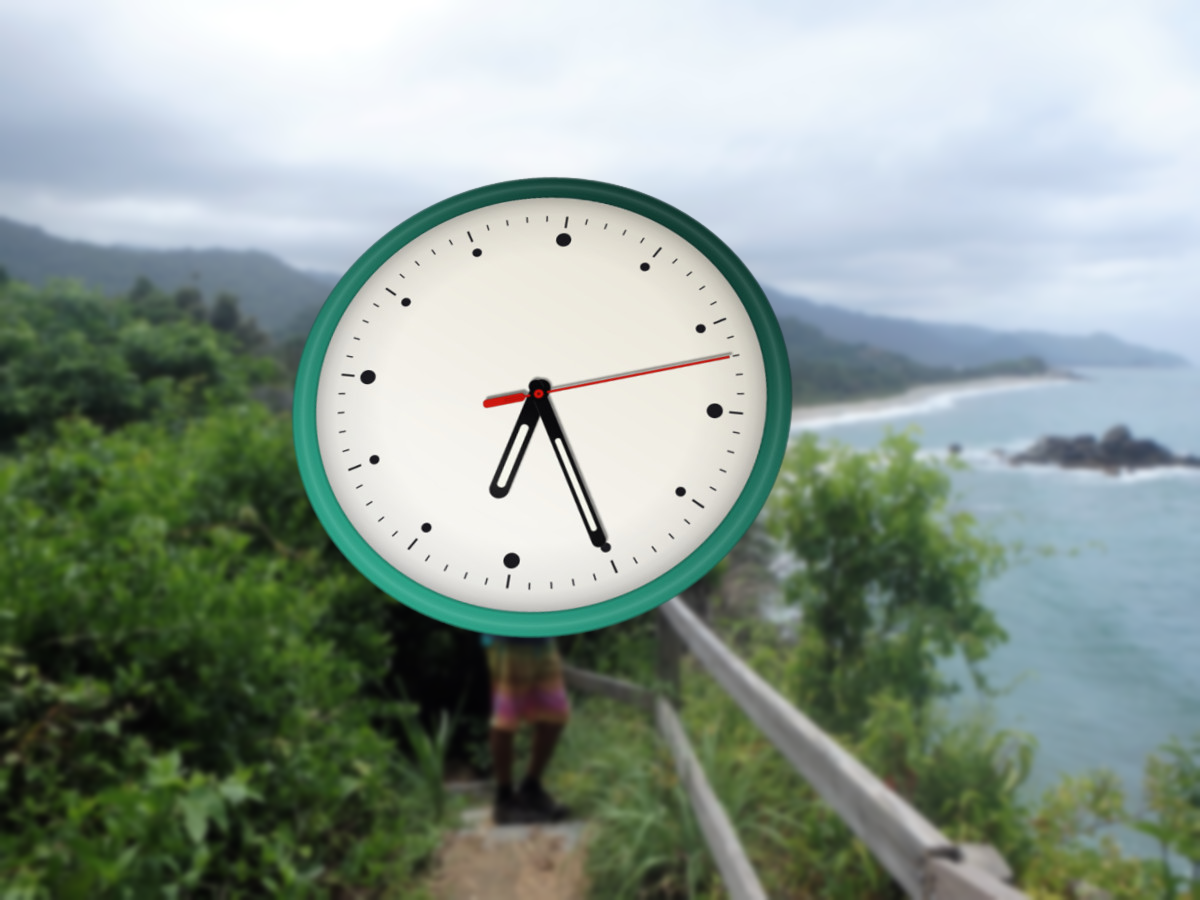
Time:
6:25:12
